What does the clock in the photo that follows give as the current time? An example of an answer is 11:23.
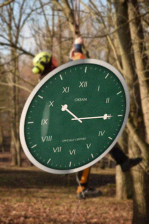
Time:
10:15
